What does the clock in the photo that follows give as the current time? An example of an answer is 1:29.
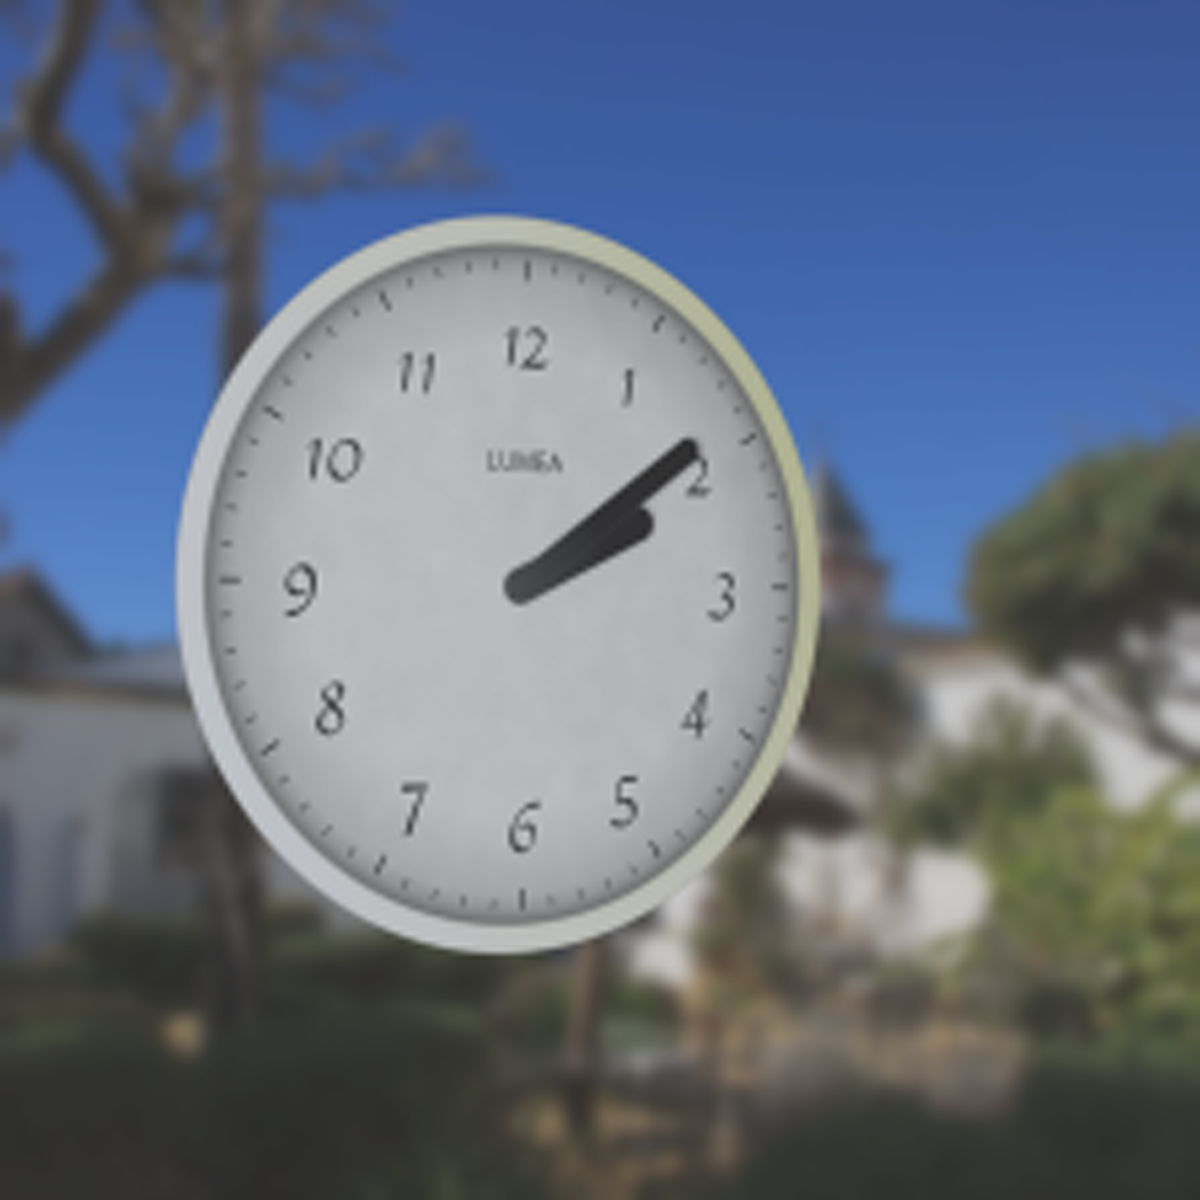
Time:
2:09
